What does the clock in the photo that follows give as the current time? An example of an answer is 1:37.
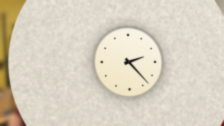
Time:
2:23
